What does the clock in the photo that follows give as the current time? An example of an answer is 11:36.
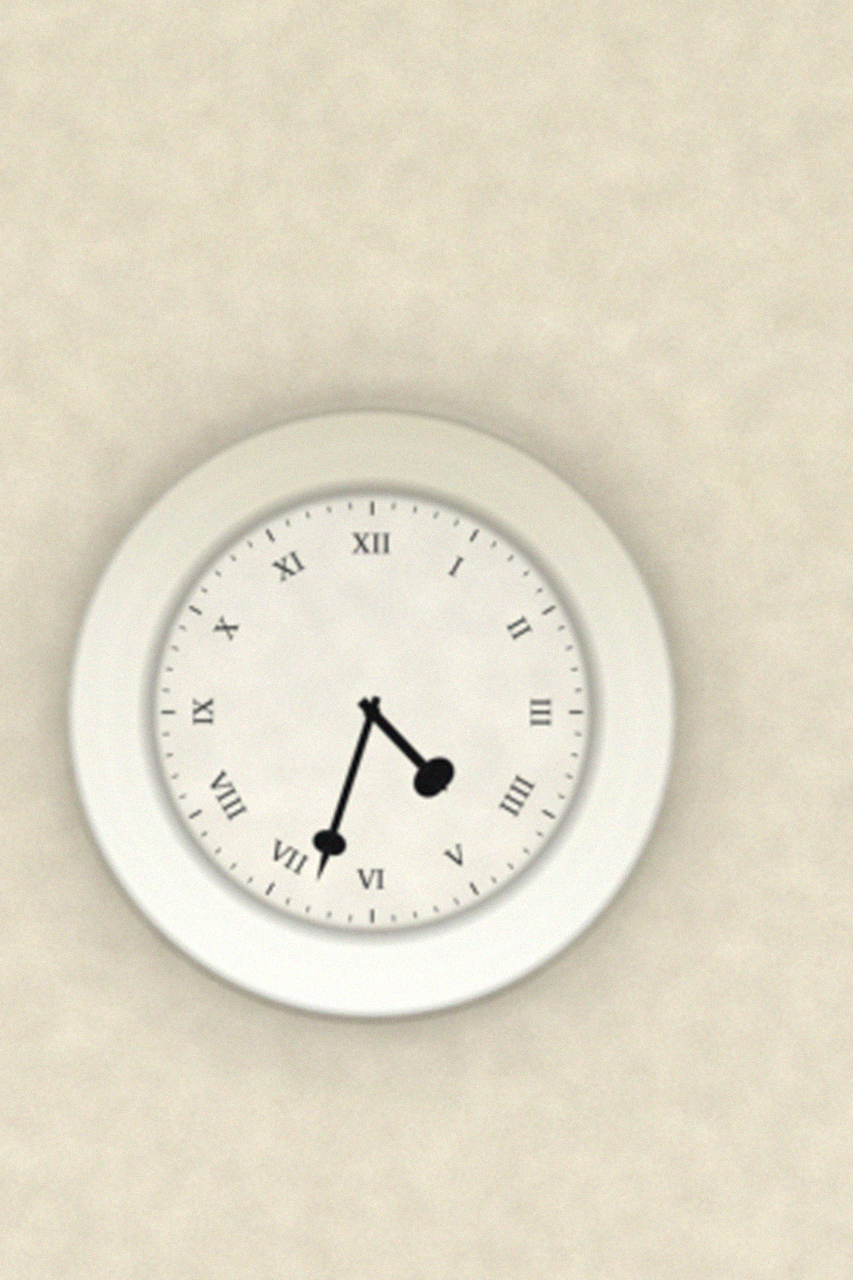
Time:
4:33
